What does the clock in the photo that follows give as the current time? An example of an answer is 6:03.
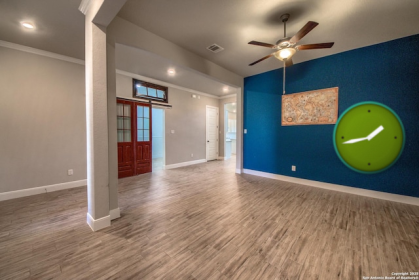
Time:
1:43
